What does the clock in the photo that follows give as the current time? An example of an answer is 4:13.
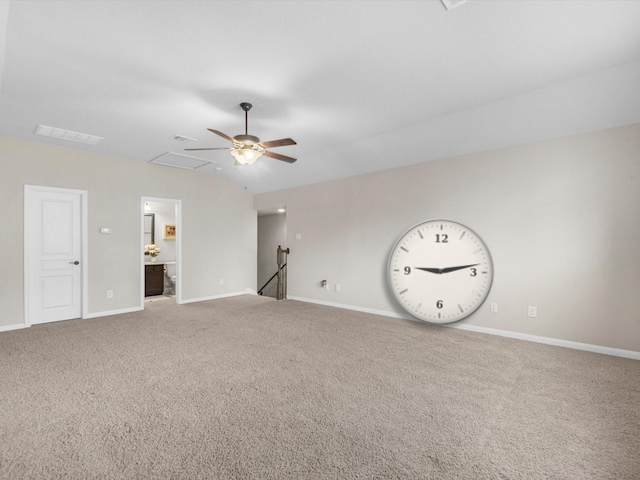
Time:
9:13
